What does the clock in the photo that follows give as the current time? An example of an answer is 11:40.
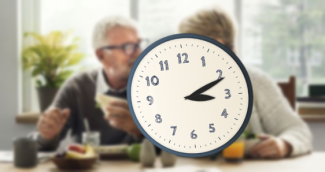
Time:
3:11
